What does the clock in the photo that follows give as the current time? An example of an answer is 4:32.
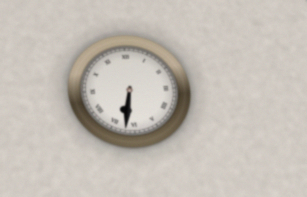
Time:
6:32
